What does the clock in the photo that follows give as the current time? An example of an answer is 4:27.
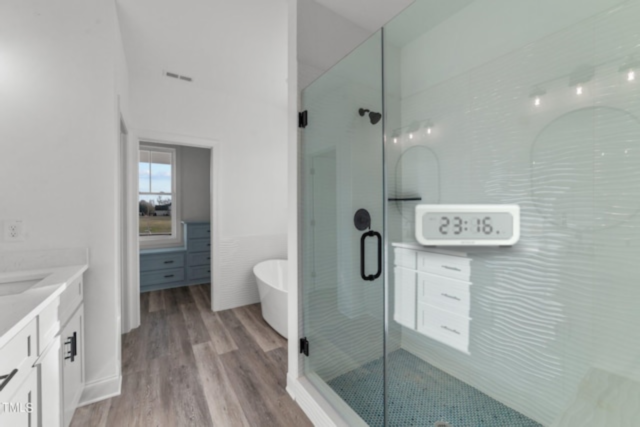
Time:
23:16
